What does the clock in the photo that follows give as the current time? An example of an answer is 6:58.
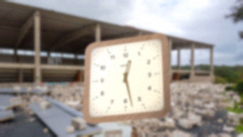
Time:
12:28
